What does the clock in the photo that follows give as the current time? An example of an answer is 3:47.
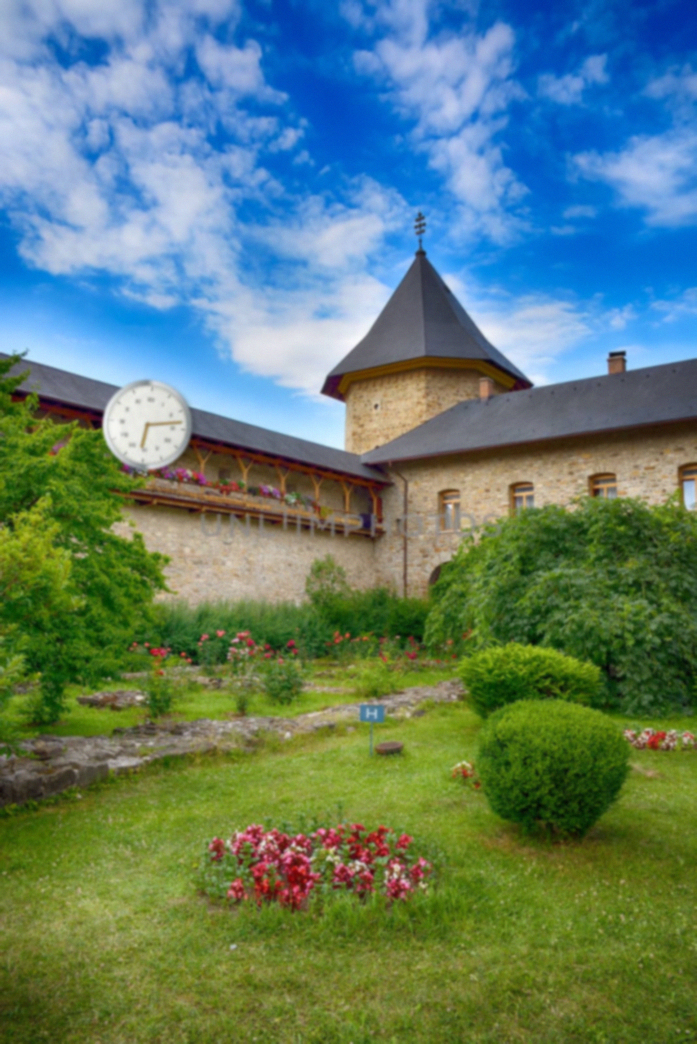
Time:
6:13
